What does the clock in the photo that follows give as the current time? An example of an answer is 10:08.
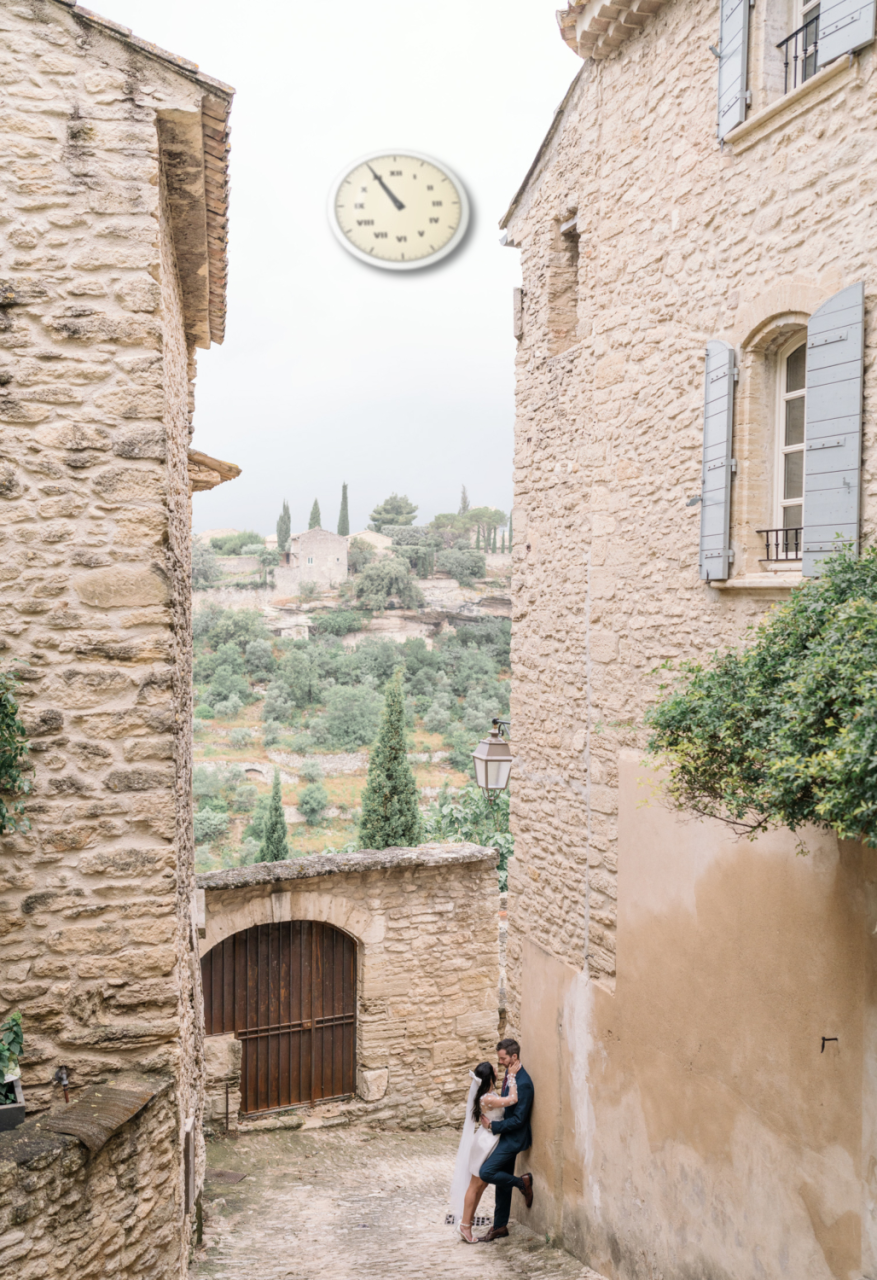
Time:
10:55
